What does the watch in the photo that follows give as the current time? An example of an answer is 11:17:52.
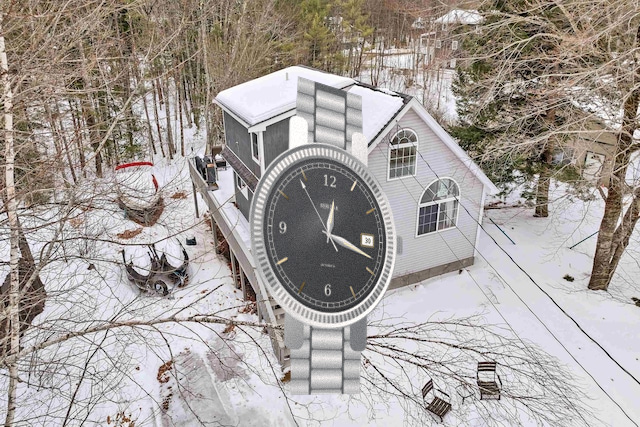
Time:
12:17:54
